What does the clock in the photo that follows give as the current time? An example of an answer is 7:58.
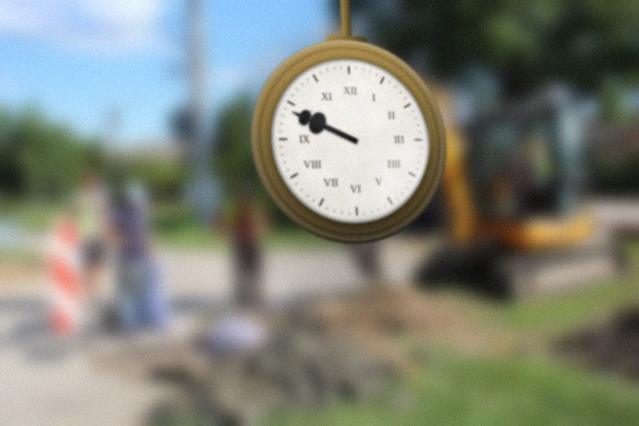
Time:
9:49
